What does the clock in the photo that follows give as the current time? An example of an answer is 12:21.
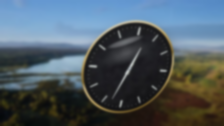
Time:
12:33
